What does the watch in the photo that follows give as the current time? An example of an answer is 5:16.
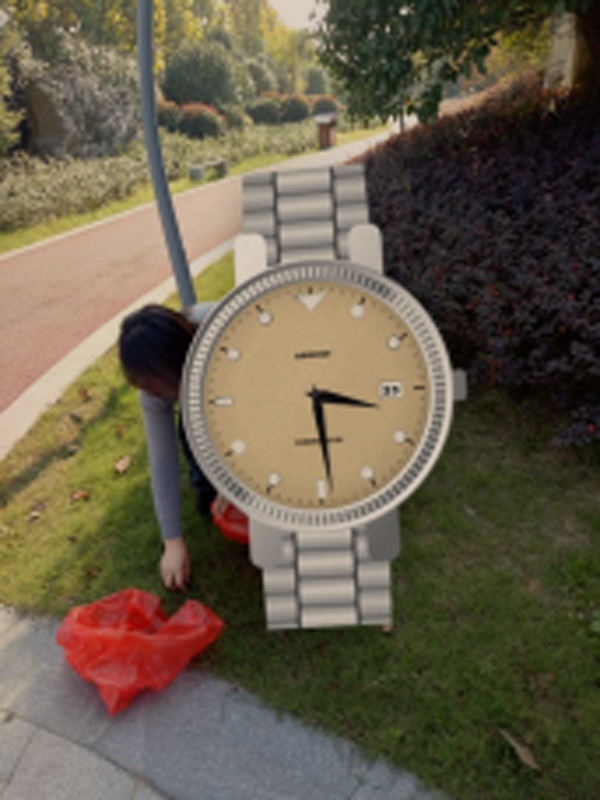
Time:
3:29
